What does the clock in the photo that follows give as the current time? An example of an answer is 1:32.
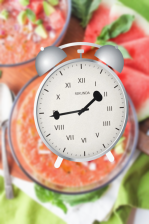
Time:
1:44
